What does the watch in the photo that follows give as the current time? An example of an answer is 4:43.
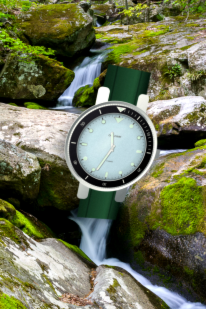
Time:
11:34
